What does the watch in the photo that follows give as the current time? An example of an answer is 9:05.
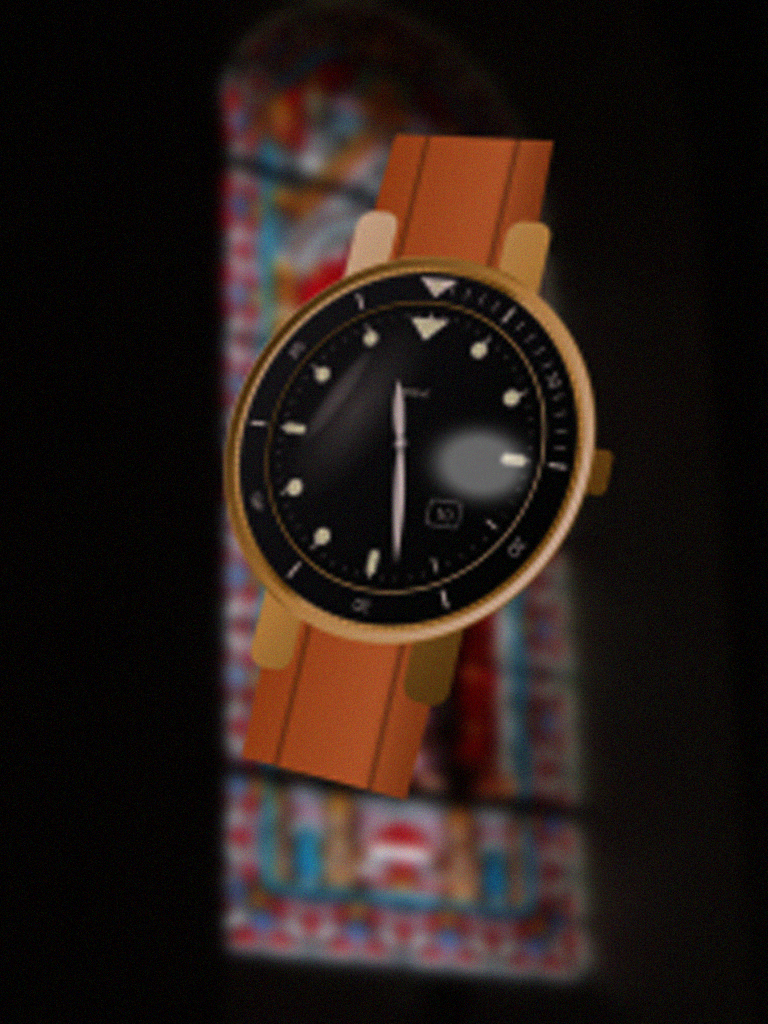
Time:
11:28
